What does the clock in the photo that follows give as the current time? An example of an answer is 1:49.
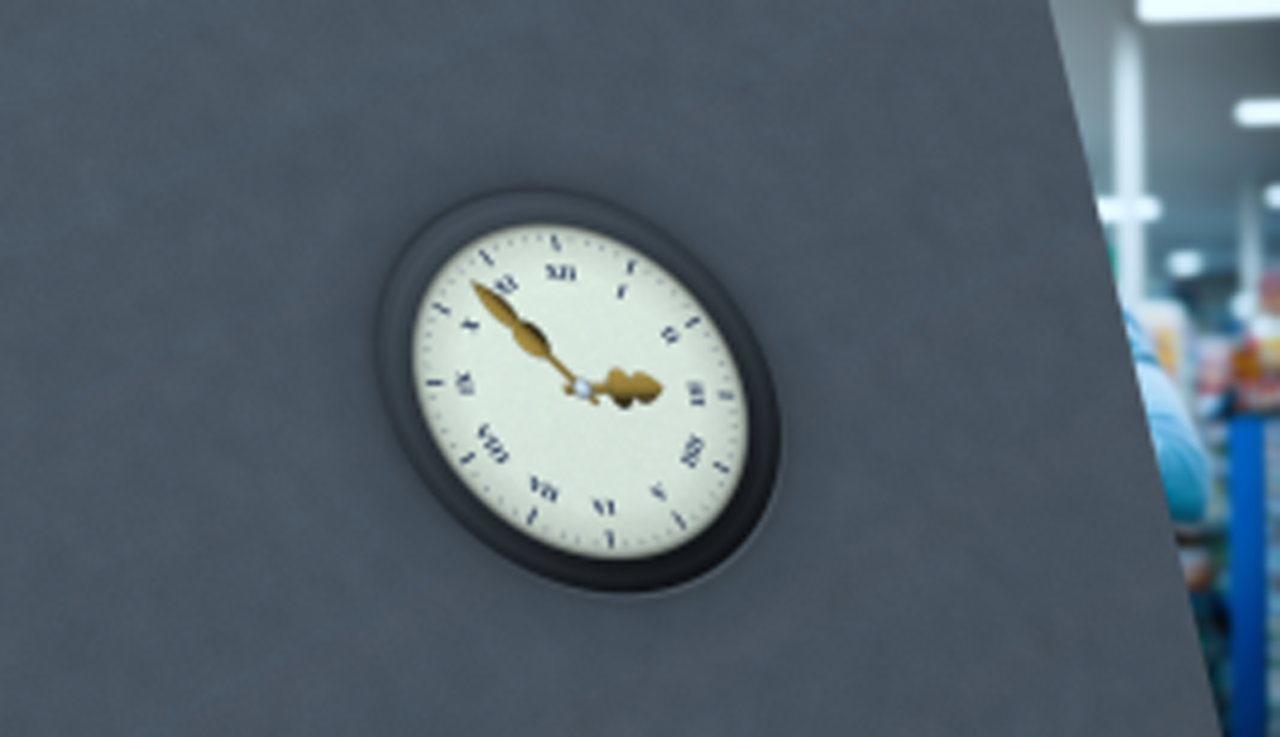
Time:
2:53
